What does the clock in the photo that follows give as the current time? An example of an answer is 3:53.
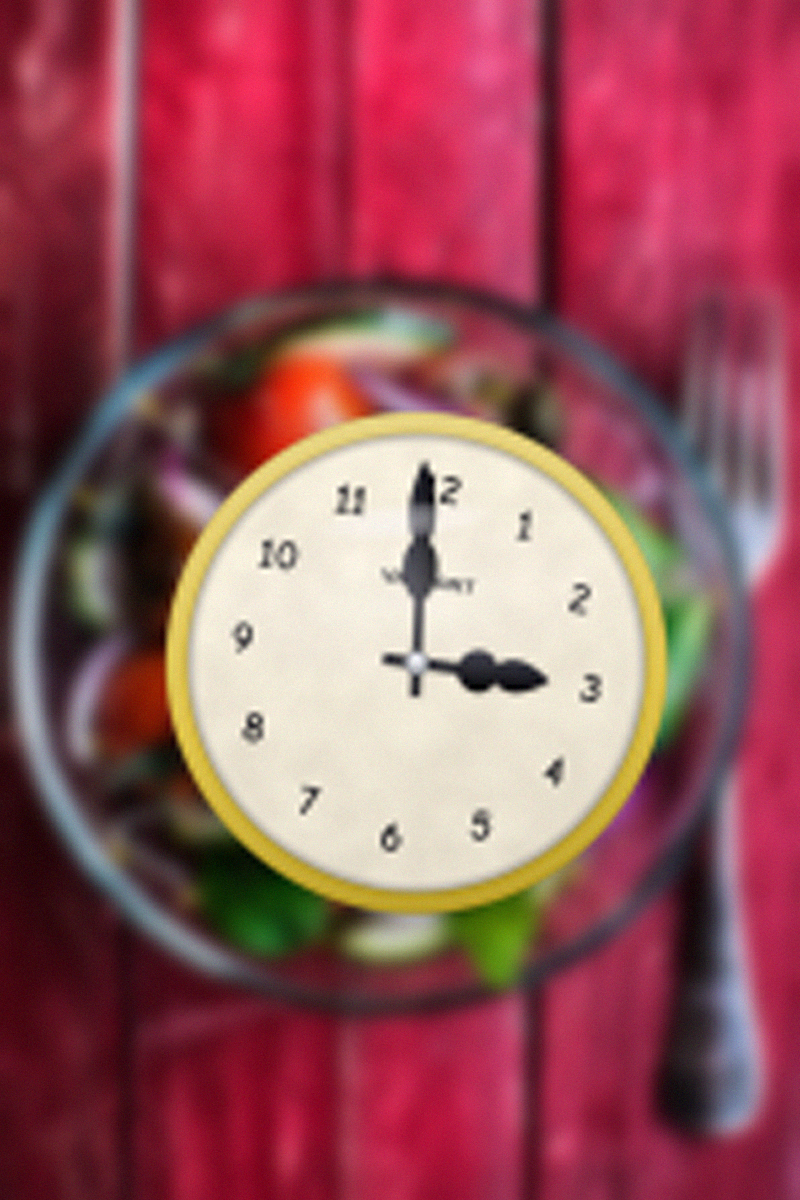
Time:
2:59
